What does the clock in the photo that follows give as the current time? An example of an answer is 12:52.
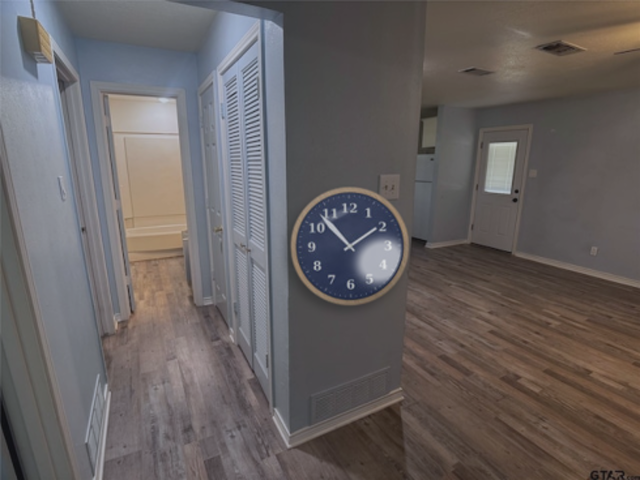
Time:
1:53
